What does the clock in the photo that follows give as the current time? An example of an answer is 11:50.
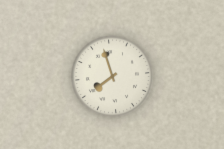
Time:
7:58
